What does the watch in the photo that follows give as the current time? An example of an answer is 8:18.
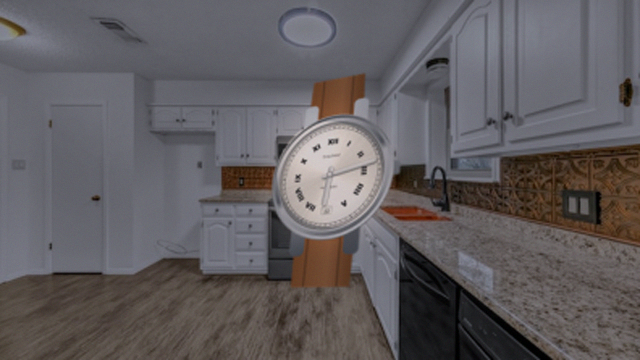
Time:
6:13
